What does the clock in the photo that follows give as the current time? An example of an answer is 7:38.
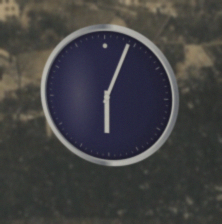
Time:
6:04
